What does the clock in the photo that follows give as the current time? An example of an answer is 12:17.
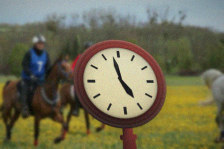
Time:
4:58
